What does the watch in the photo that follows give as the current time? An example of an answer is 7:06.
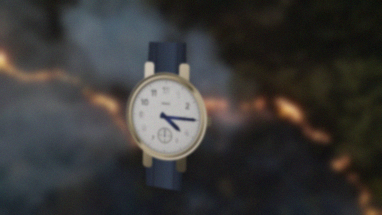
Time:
4:15
